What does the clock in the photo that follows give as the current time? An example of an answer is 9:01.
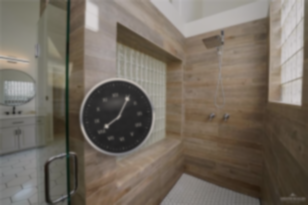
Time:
8:06
